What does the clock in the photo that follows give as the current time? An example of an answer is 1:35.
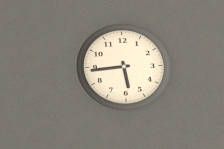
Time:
5:44
